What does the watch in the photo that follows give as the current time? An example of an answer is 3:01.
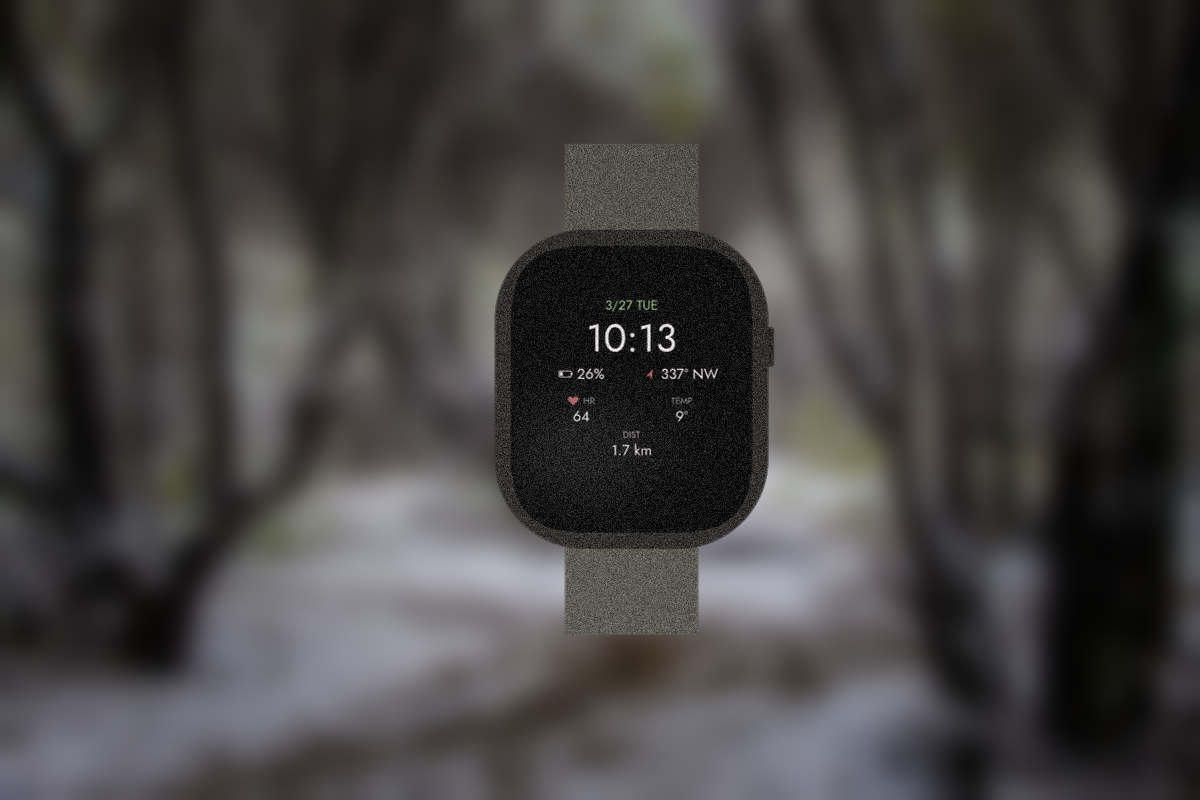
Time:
10:13
